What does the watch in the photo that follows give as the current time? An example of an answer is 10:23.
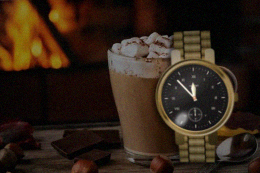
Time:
11:53
